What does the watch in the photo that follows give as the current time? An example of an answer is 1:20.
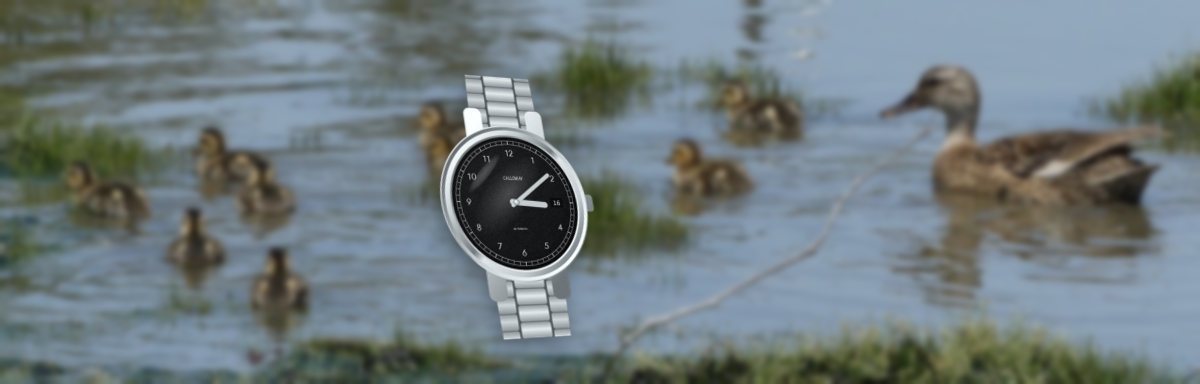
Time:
3:09
